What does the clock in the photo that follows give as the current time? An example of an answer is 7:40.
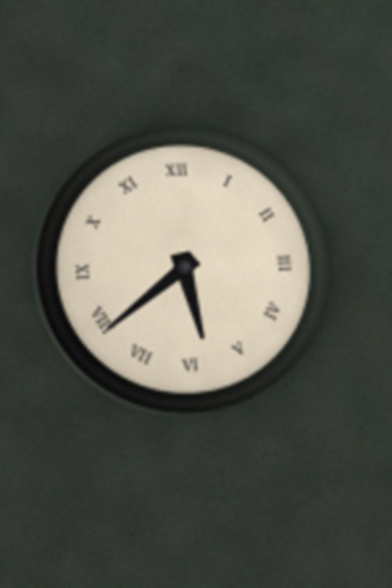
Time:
5:39
